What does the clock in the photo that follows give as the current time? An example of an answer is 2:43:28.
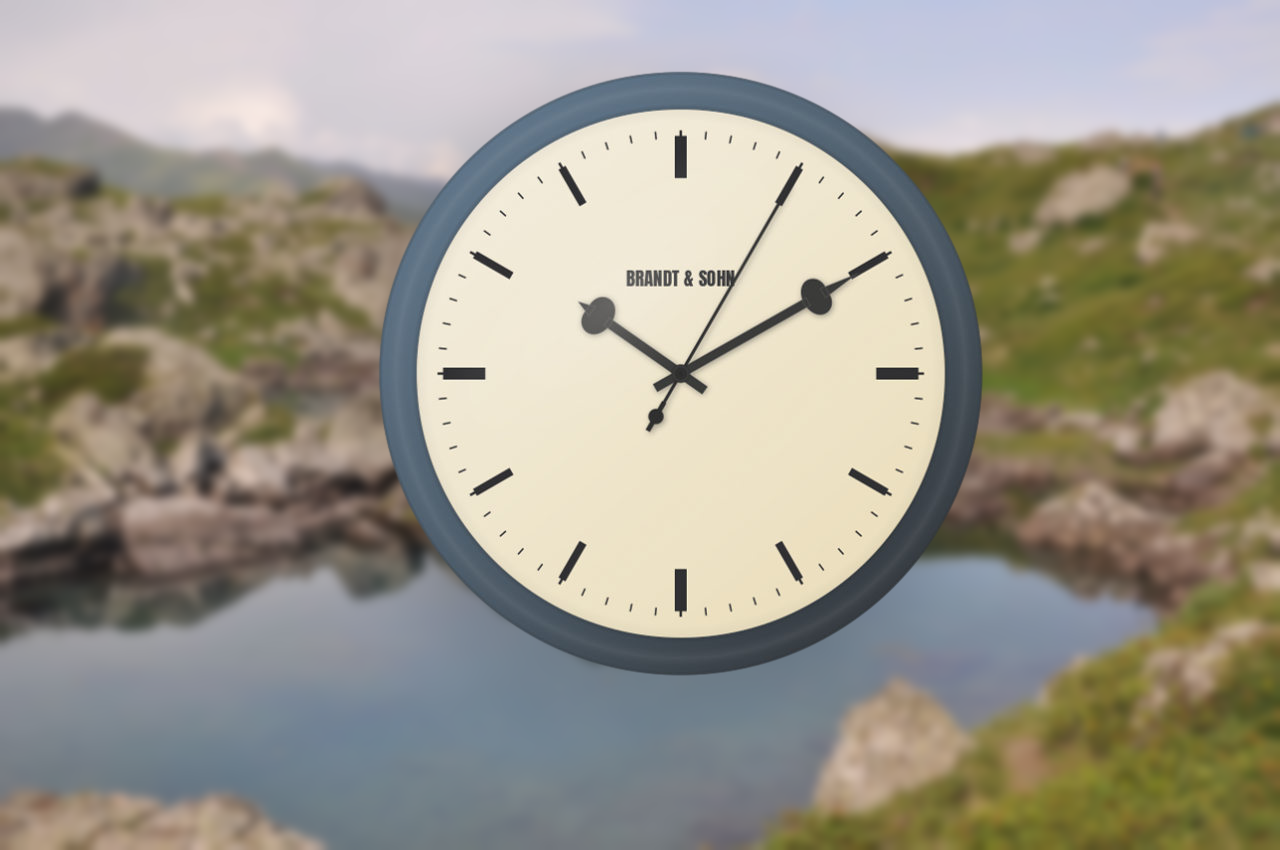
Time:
10:10:05
